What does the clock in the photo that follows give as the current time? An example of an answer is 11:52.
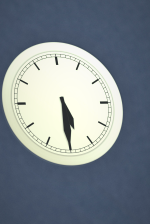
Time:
5:30
